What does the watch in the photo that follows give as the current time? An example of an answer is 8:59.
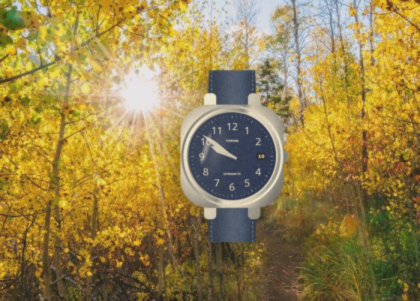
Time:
9:51
